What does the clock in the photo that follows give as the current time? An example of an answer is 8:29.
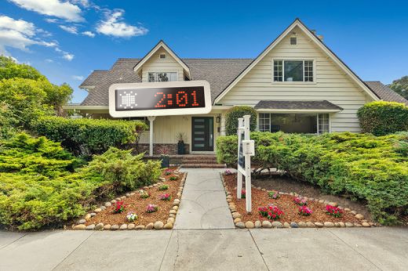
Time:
2:01
